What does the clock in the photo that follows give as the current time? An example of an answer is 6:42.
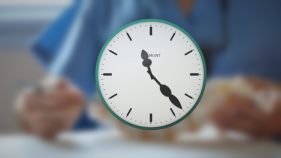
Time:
11:23
